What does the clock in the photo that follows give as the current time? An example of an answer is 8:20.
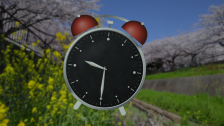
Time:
9:30
